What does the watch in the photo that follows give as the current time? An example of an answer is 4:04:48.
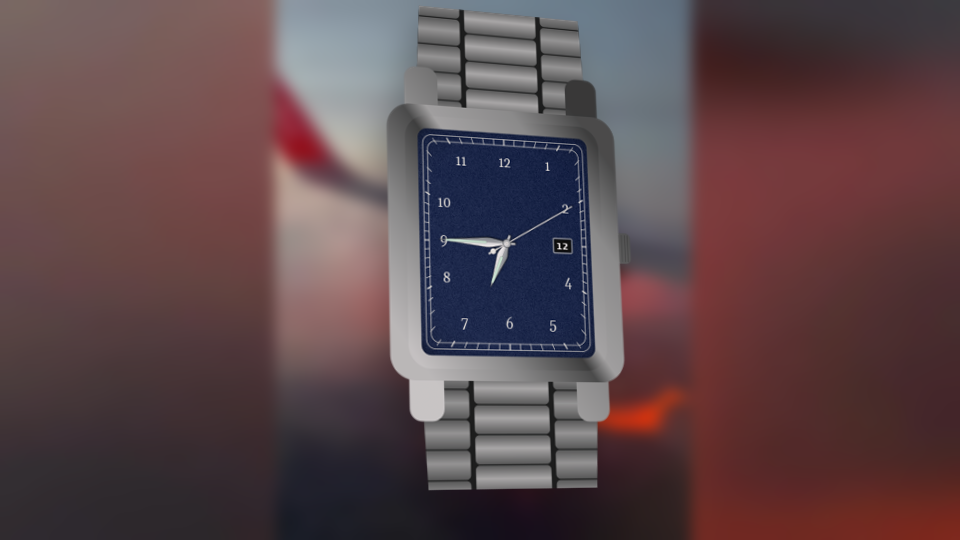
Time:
6:45:10
